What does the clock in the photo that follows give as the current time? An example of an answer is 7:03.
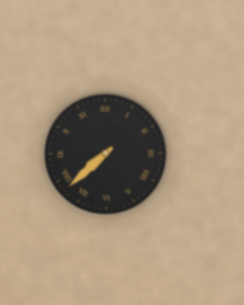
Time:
7:38
